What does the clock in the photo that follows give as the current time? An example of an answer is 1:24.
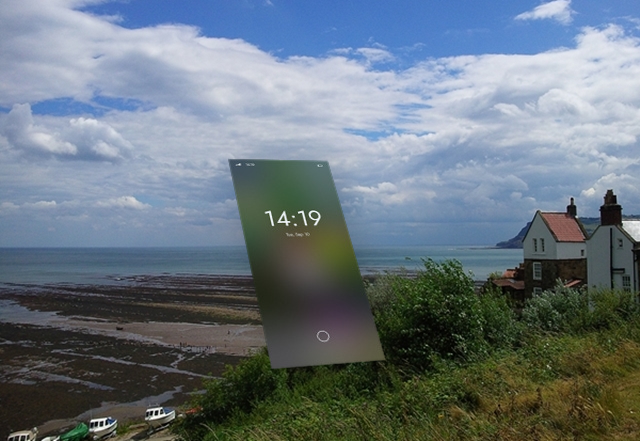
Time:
14:19
